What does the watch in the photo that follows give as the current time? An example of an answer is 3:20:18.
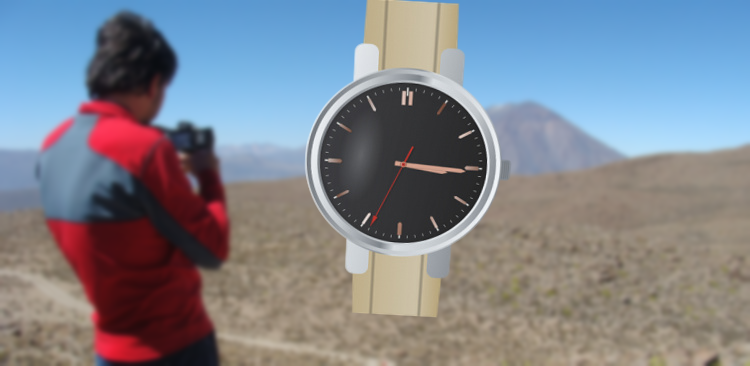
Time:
3:15:34
